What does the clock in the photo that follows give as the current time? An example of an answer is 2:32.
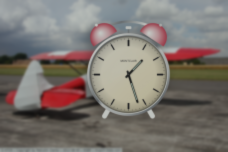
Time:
1:27
